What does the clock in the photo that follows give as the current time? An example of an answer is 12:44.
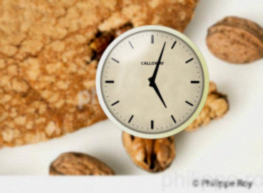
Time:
5:03
